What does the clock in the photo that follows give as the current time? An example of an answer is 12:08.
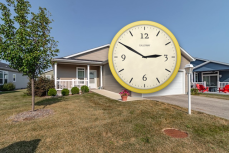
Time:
2:50
